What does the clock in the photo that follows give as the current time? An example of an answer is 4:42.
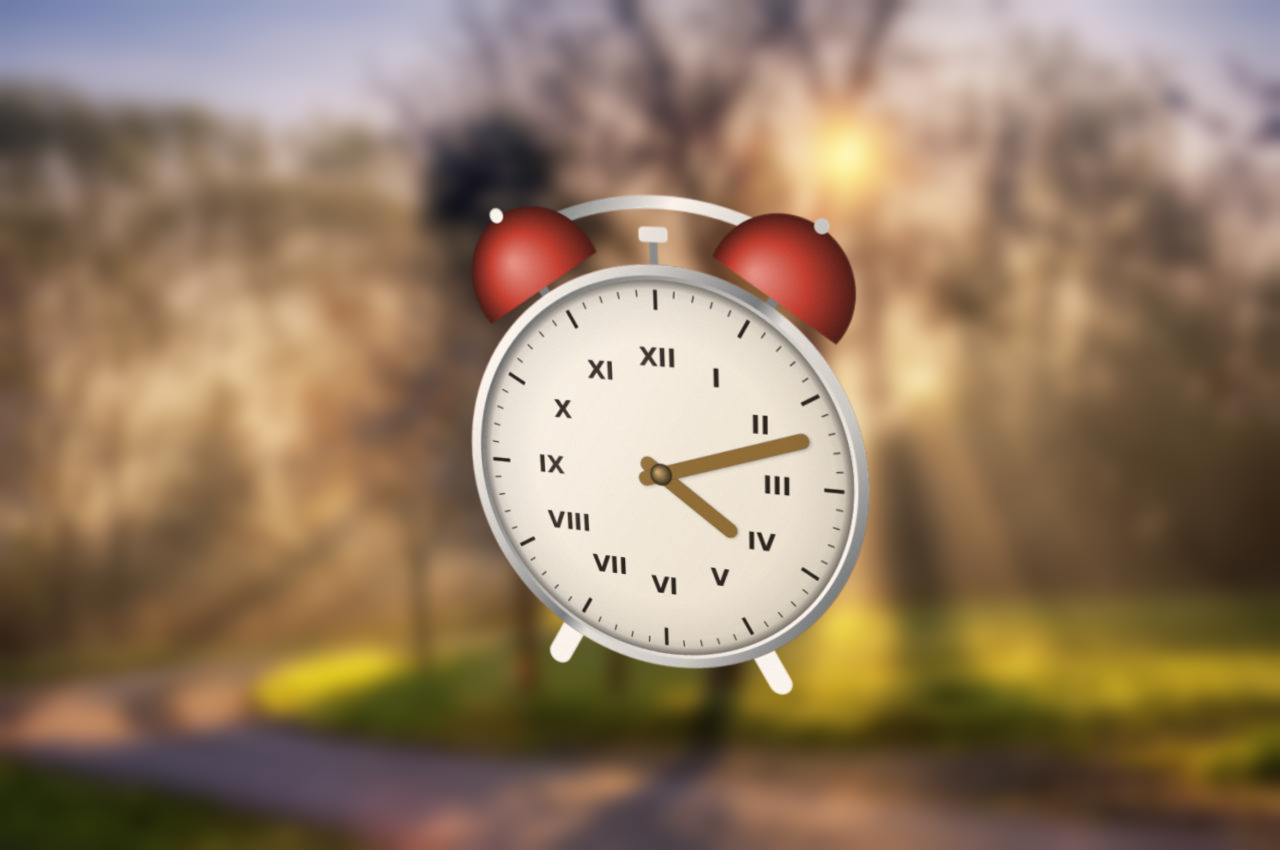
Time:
4:12
